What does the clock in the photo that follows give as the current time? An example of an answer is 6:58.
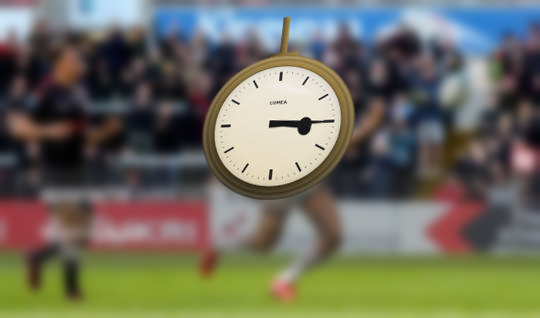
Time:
3:15
